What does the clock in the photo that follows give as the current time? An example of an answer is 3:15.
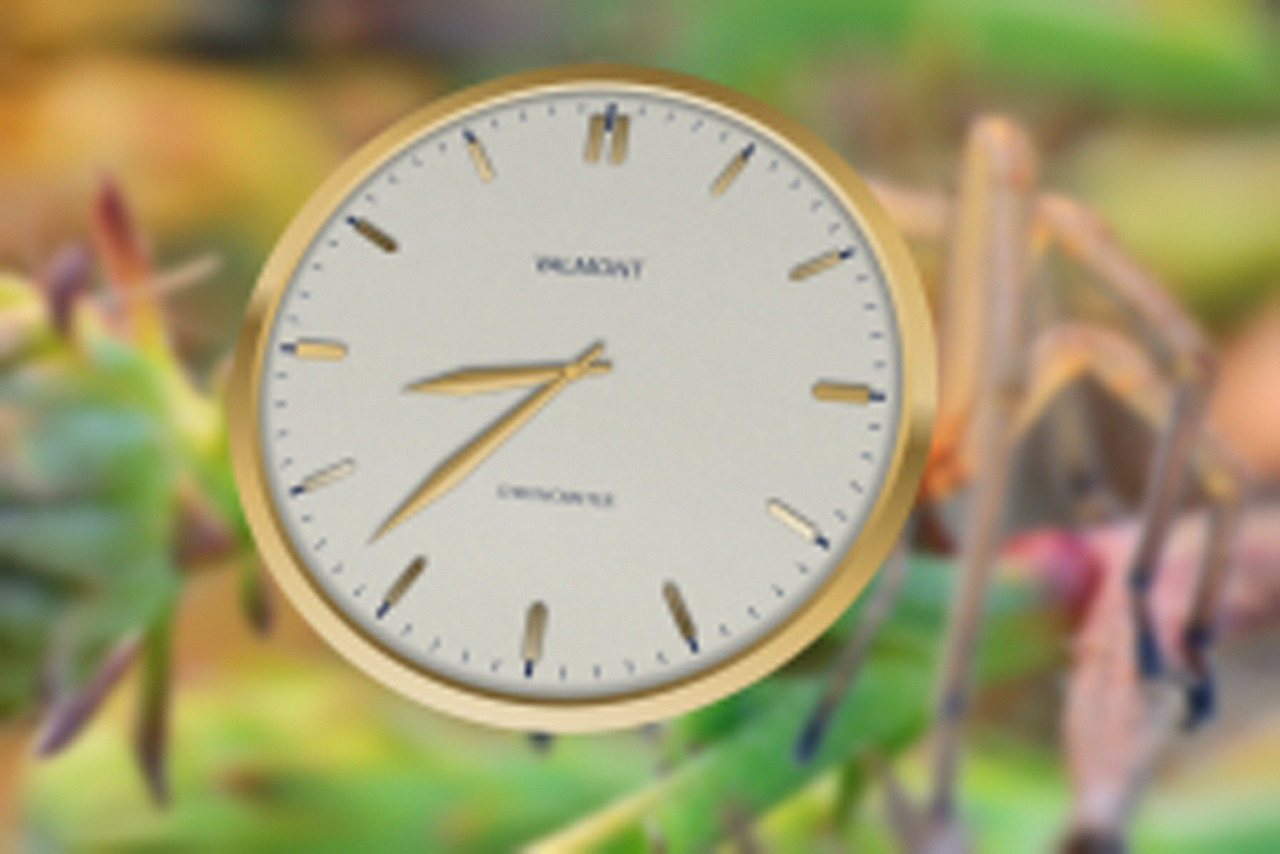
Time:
8:37
